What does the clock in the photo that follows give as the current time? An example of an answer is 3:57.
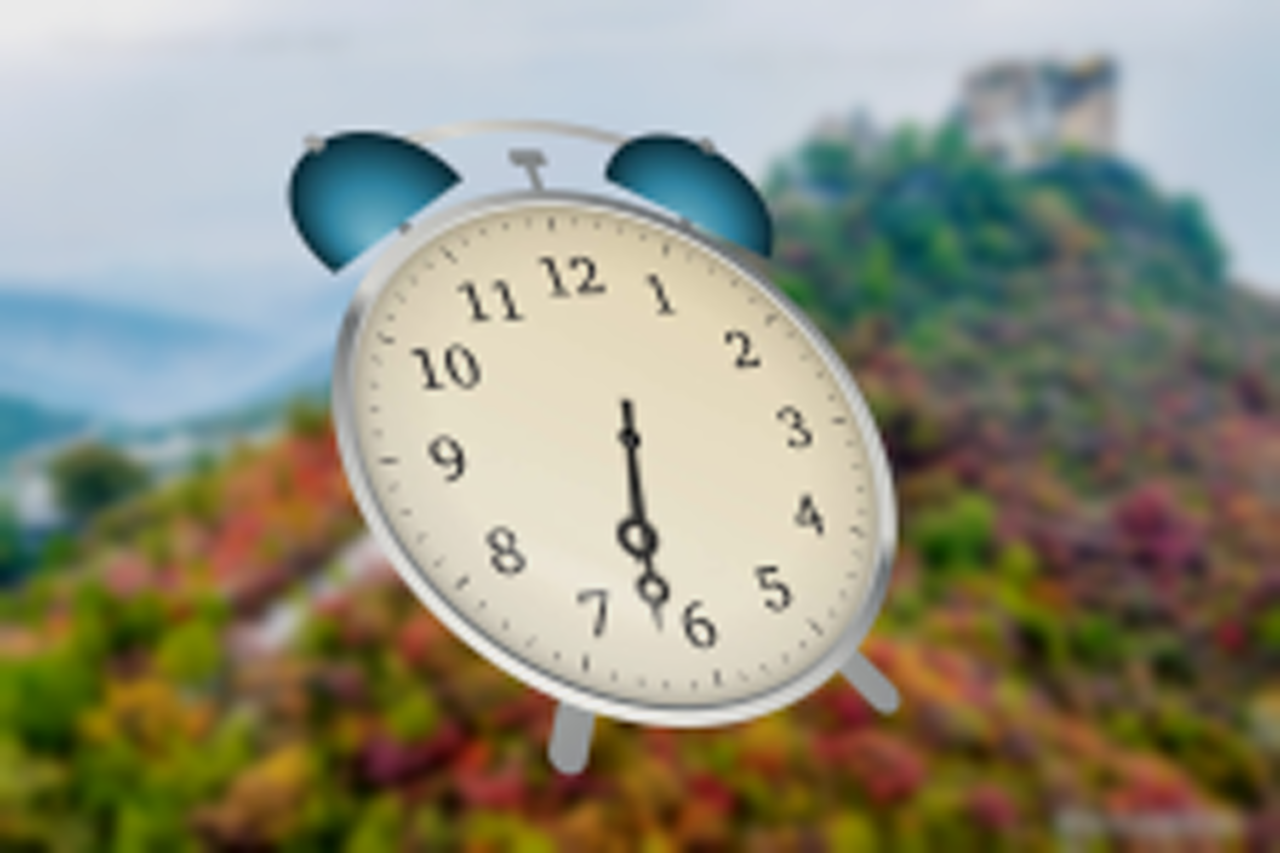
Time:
6:32
